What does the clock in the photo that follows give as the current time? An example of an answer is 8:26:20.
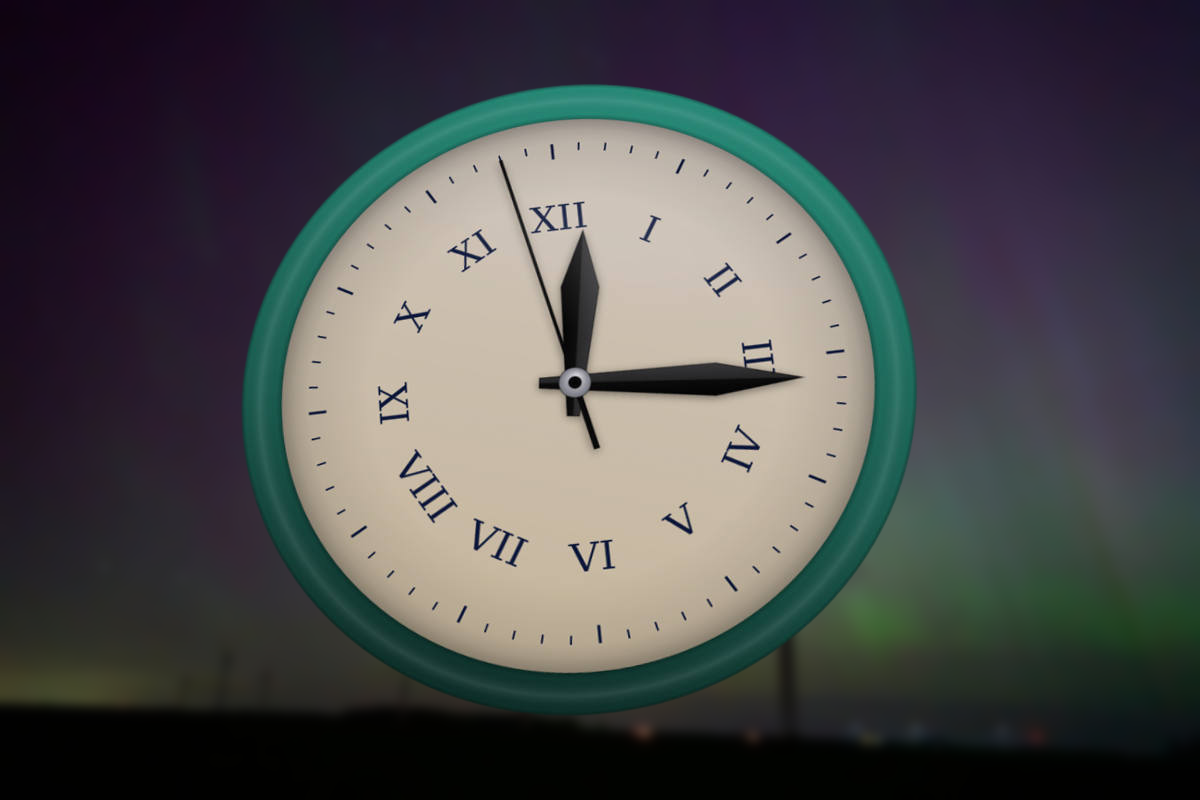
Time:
12:15:58
